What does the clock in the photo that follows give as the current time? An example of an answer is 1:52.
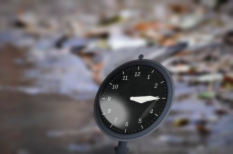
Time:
3:15
